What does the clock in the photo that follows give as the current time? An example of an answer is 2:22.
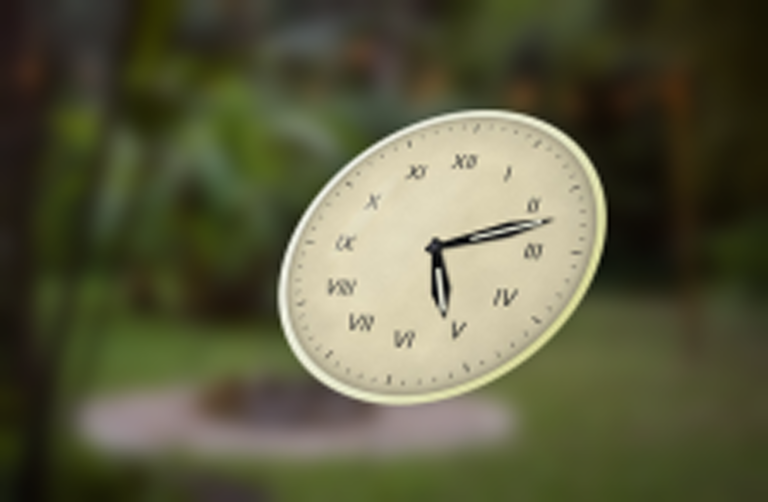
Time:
5:12
